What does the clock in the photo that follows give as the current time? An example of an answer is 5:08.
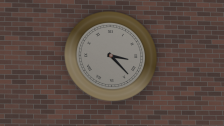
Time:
3:23
